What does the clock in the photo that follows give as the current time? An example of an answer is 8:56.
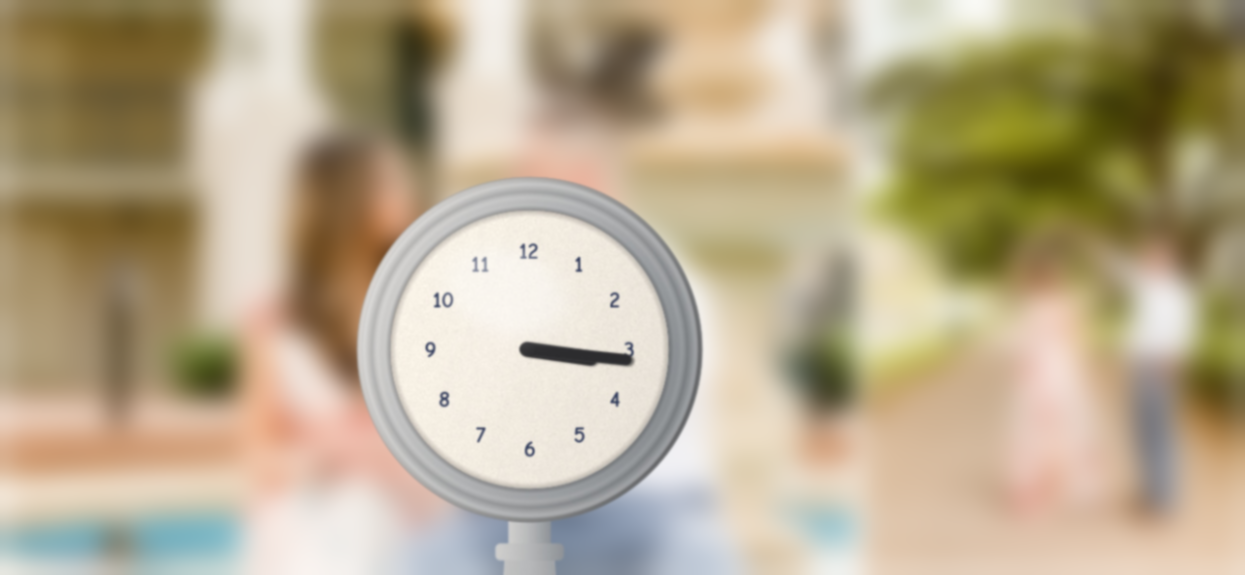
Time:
3:16
